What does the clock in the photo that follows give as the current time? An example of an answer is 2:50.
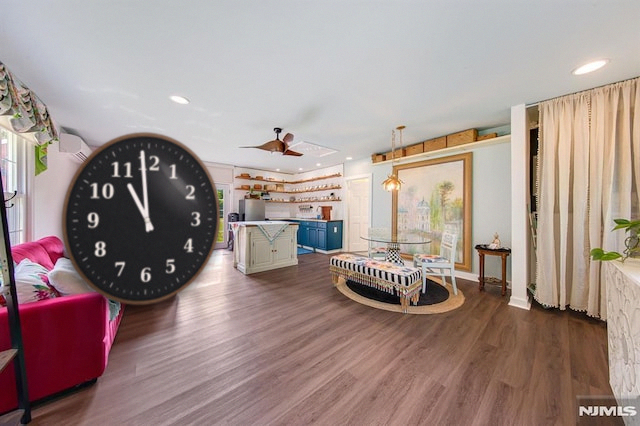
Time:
10:59
